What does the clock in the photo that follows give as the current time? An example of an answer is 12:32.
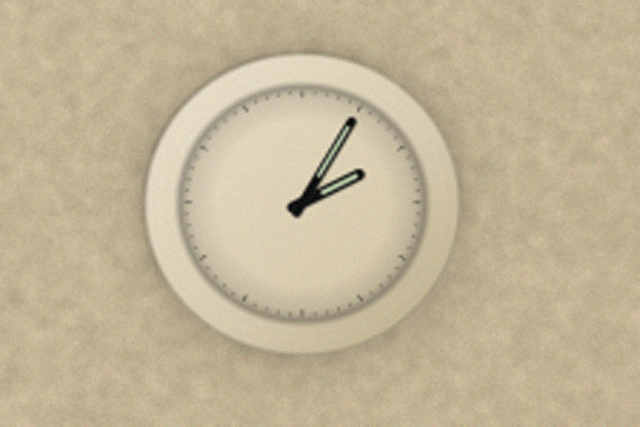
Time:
2:05
